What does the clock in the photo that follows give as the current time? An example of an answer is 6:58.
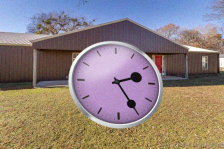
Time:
2:25
